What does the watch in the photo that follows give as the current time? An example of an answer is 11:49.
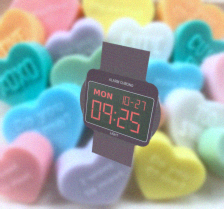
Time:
9:25
